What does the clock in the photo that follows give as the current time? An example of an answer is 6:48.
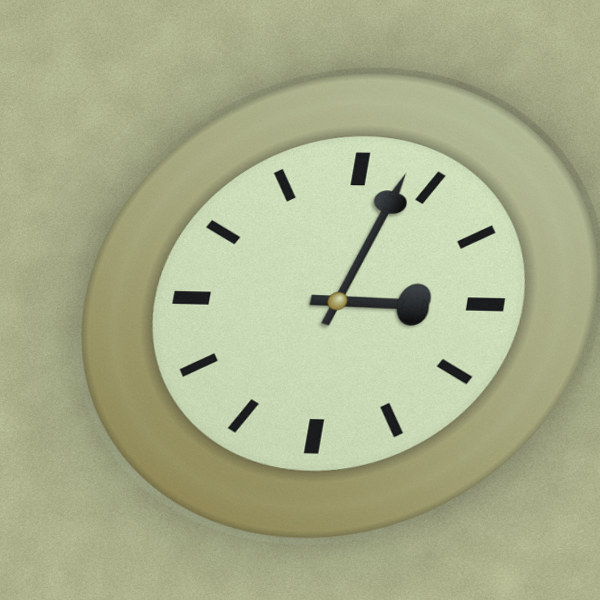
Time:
3:03
